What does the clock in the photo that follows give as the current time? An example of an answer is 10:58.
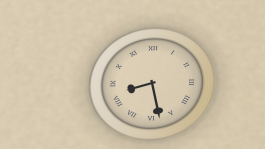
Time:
8:28
